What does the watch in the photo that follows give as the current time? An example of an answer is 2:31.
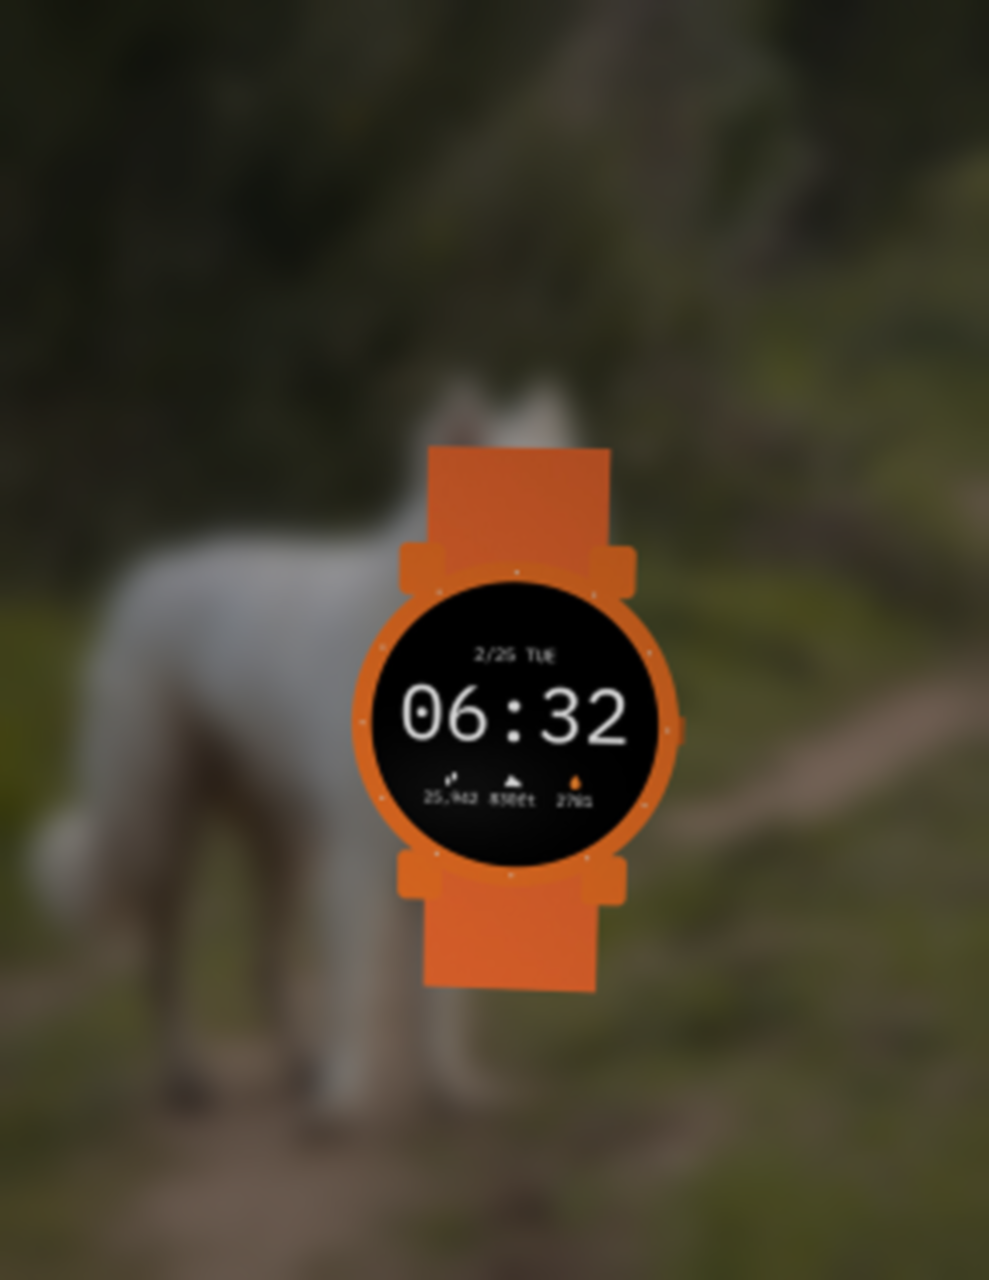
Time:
6:32
